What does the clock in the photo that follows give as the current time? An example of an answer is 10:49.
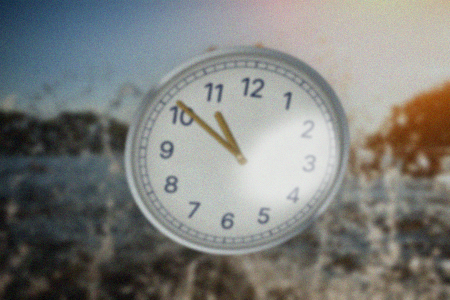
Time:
10:51
